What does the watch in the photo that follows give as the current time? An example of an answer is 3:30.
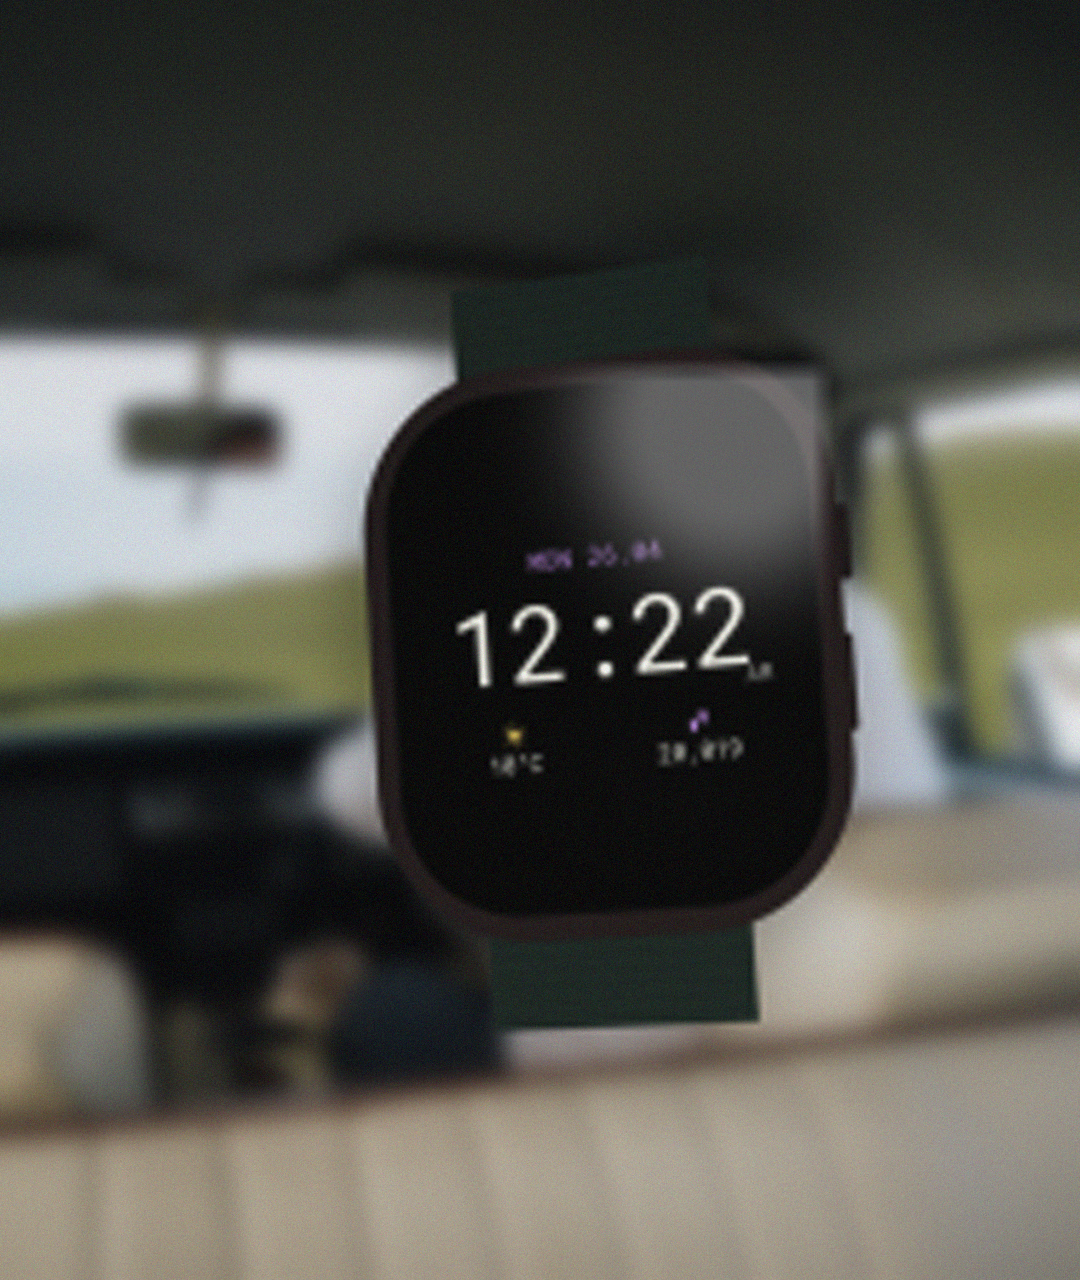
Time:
12:22
